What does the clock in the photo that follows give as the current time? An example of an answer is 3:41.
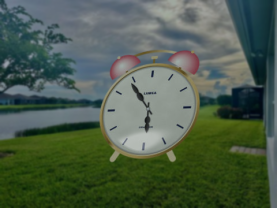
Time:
5:54
